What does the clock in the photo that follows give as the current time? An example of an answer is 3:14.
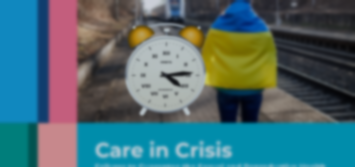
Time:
4:14
